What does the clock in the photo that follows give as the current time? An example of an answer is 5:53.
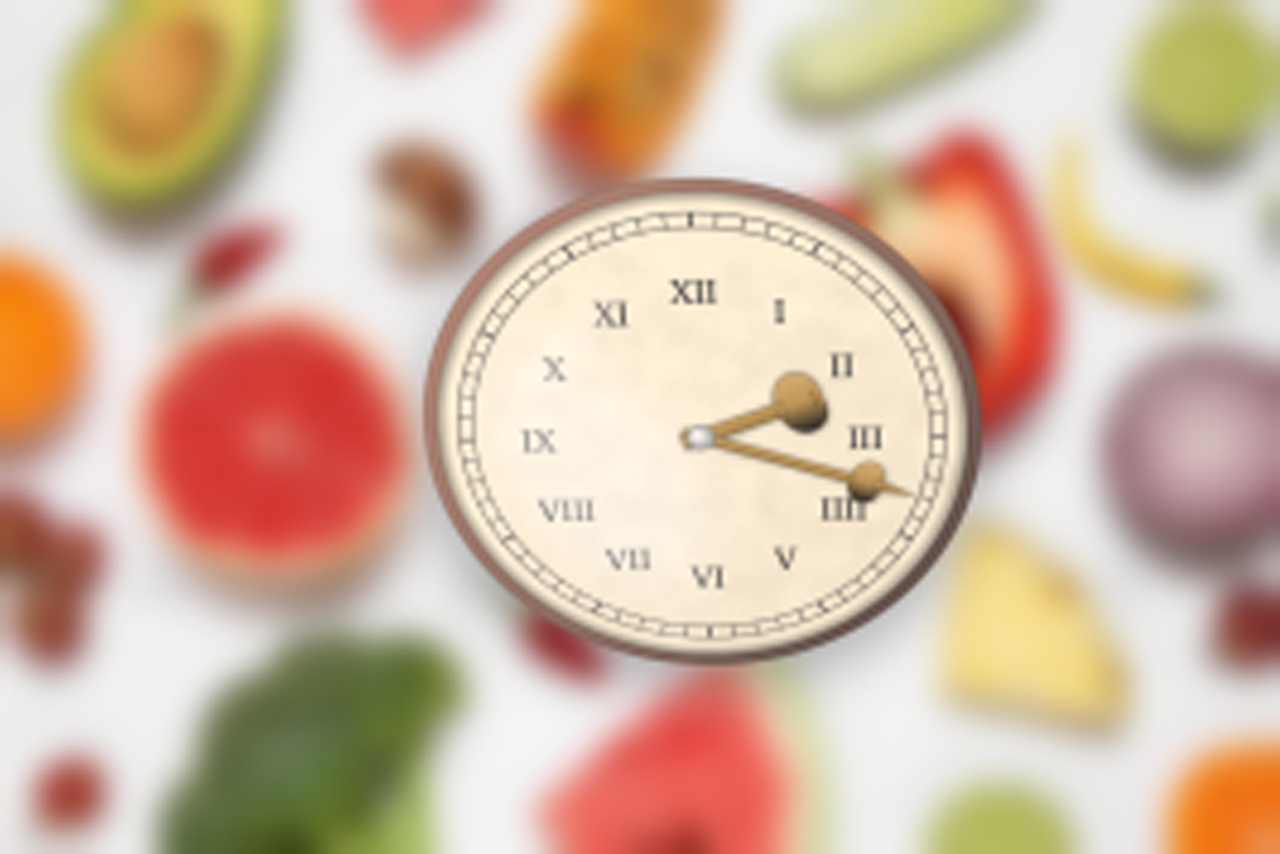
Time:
2:18
